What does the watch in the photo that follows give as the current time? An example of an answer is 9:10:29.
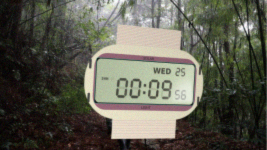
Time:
0:09:56
